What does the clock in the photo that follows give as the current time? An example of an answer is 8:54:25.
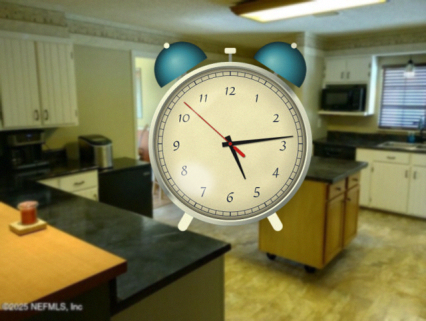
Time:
5:13:52
